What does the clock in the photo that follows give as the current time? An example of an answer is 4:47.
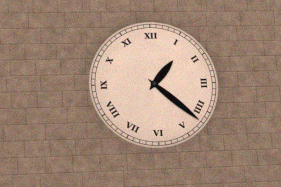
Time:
1:22
